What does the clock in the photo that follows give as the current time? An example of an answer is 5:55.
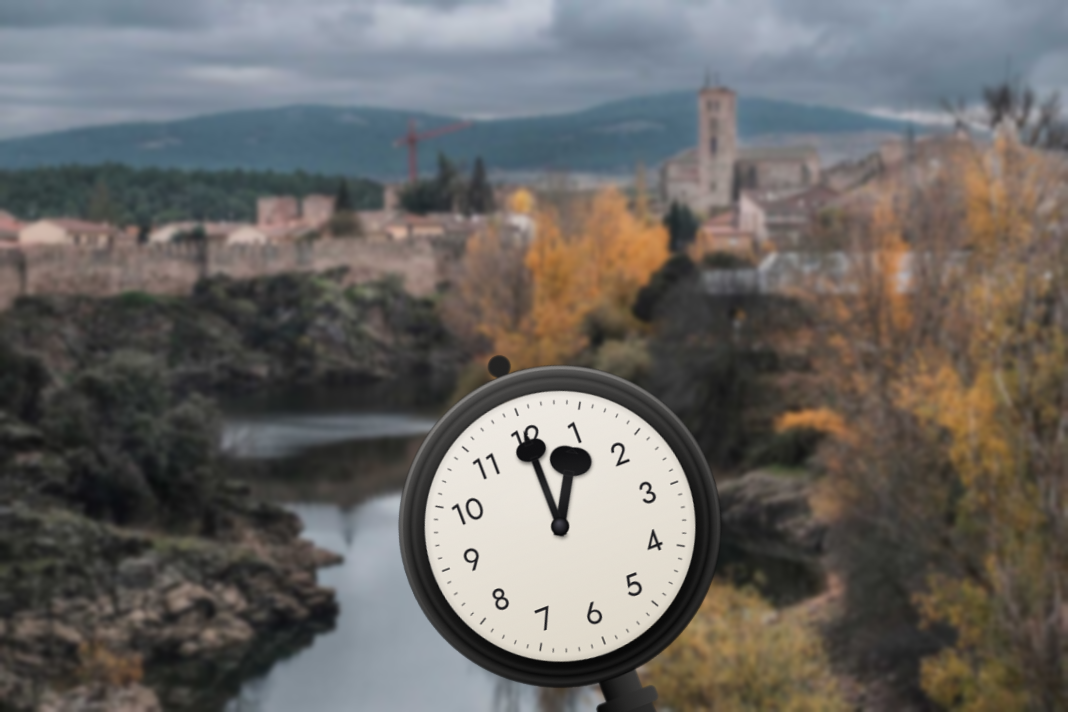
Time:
1:00
